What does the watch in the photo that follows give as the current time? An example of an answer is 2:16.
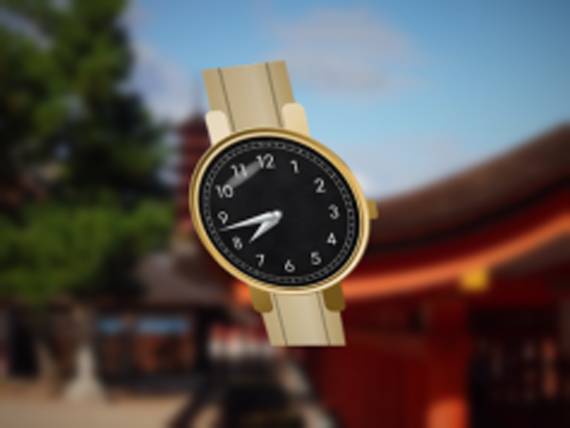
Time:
7:43
